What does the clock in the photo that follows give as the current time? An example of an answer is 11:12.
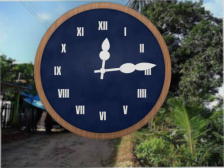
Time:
12:14
